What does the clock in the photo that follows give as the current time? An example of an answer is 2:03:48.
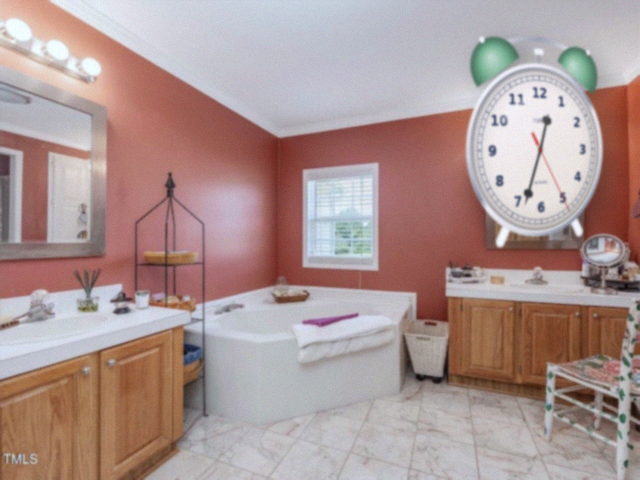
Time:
12:33:25
